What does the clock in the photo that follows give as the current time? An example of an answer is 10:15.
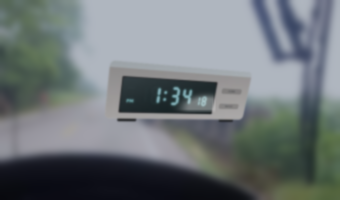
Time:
1:34
